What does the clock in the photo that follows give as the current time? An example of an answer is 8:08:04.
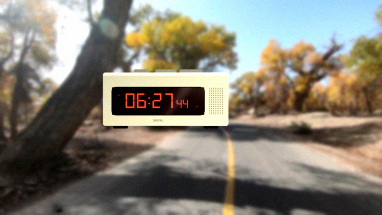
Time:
6:27:44
